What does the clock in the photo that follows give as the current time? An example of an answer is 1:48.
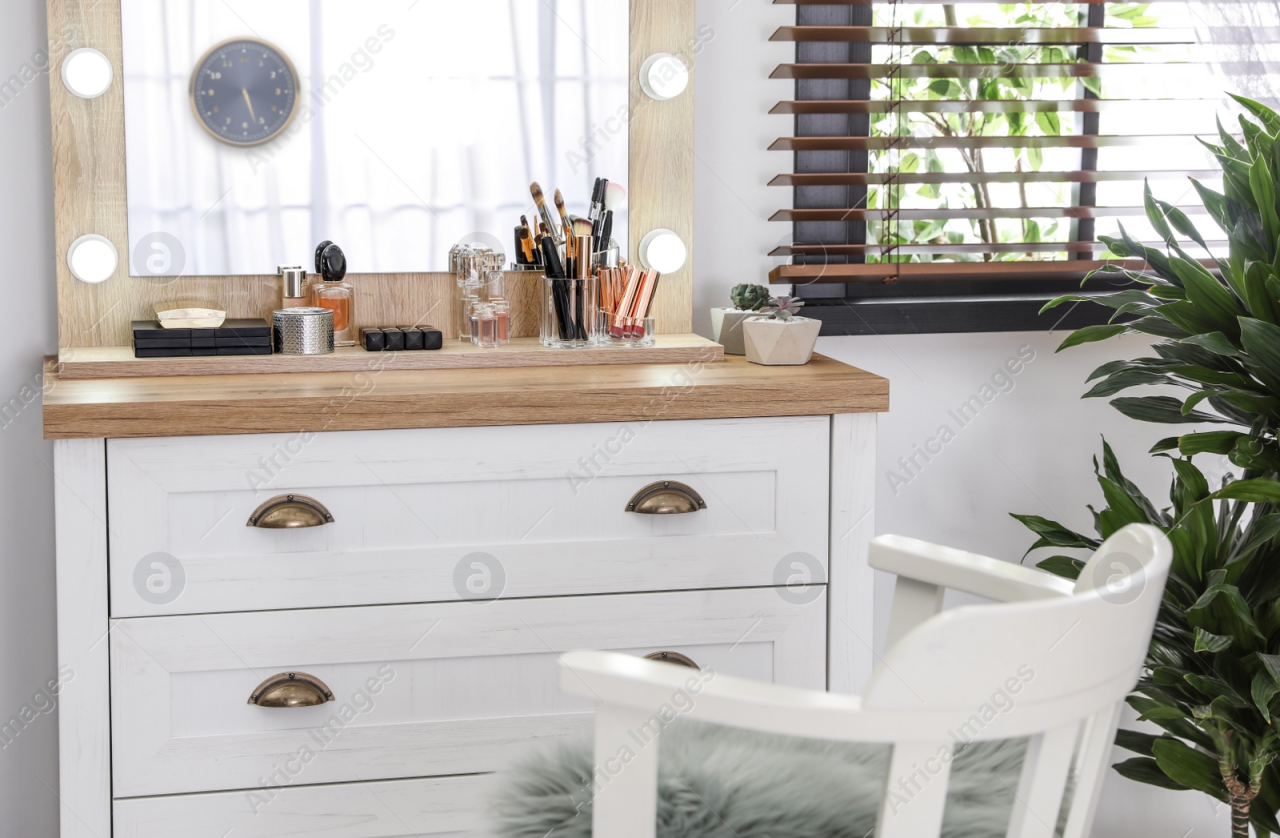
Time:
5:27
